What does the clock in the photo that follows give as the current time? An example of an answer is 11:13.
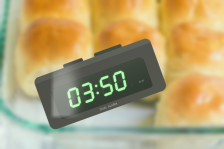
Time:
3:50
